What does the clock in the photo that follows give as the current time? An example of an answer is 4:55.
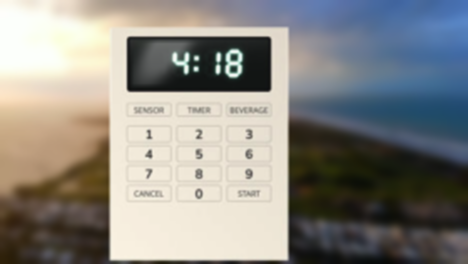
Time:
4:18
